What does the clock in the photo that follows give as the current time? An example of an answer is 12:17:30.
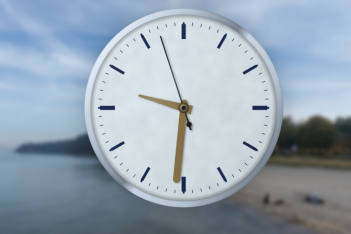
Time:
9:30:57
